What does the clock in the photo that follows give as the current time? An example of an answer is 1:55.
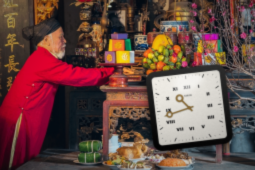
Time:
10:43
